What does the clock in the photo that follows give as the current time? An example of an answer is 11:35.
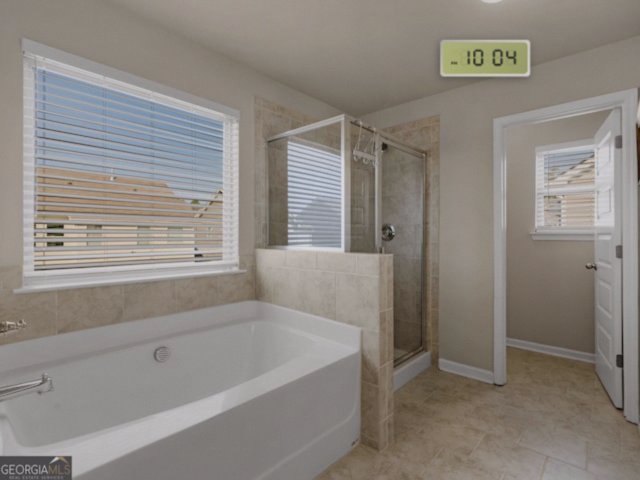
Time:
10:04
